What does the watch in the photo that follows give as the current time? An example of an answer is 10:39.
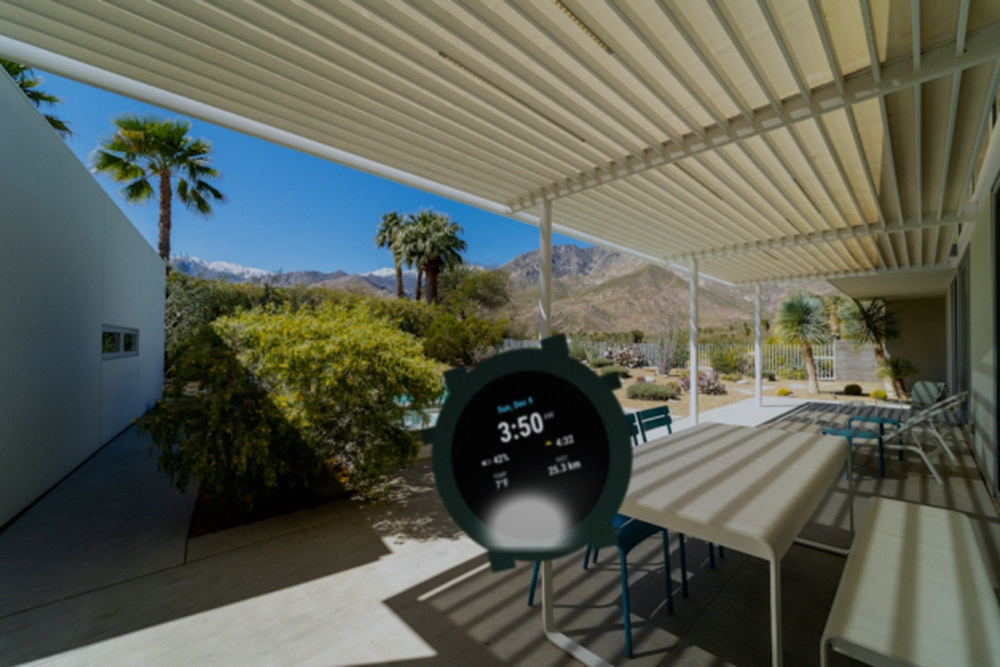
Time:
3:50
